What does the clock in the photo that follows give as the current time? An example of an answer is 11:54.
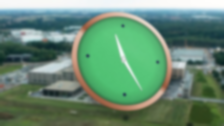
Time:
11:25
